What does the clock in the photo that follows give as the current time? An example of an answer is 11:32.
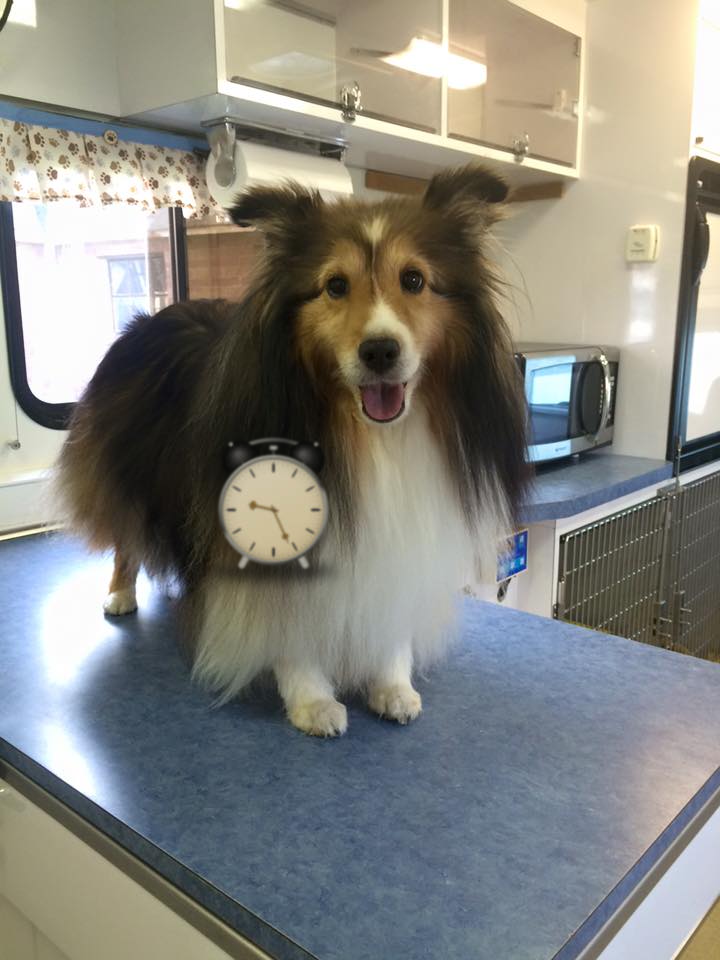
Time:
9:26
